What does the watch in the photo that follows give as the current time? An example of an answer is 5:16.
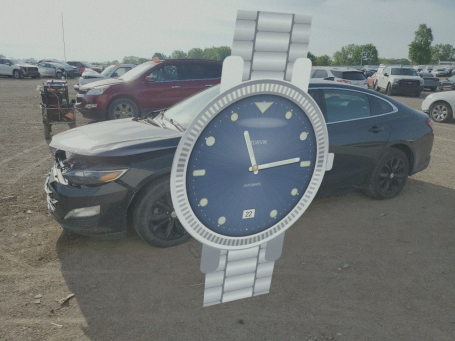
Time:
11:14
